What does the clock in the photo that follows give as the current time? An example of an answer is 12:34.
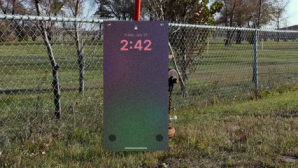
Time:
2:42
